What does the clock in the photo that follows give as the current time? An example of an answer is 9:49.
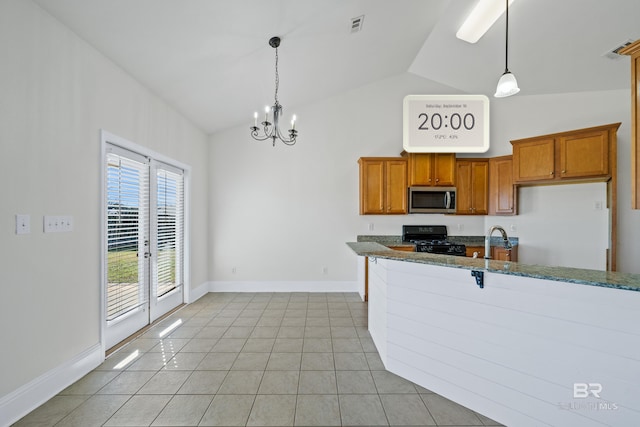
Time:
20:00
